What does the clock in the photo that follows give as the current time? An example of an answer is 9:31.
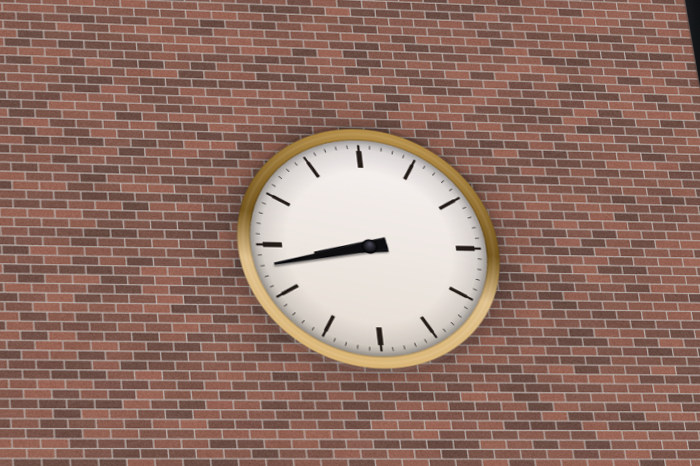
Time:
8:43
